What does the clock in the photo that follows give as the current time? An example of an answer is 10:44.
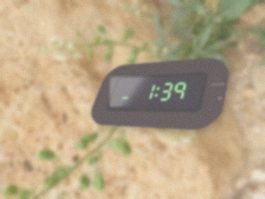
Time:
1:39
